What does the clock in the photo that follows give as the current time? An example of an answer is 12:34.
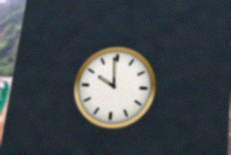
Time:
9:59
